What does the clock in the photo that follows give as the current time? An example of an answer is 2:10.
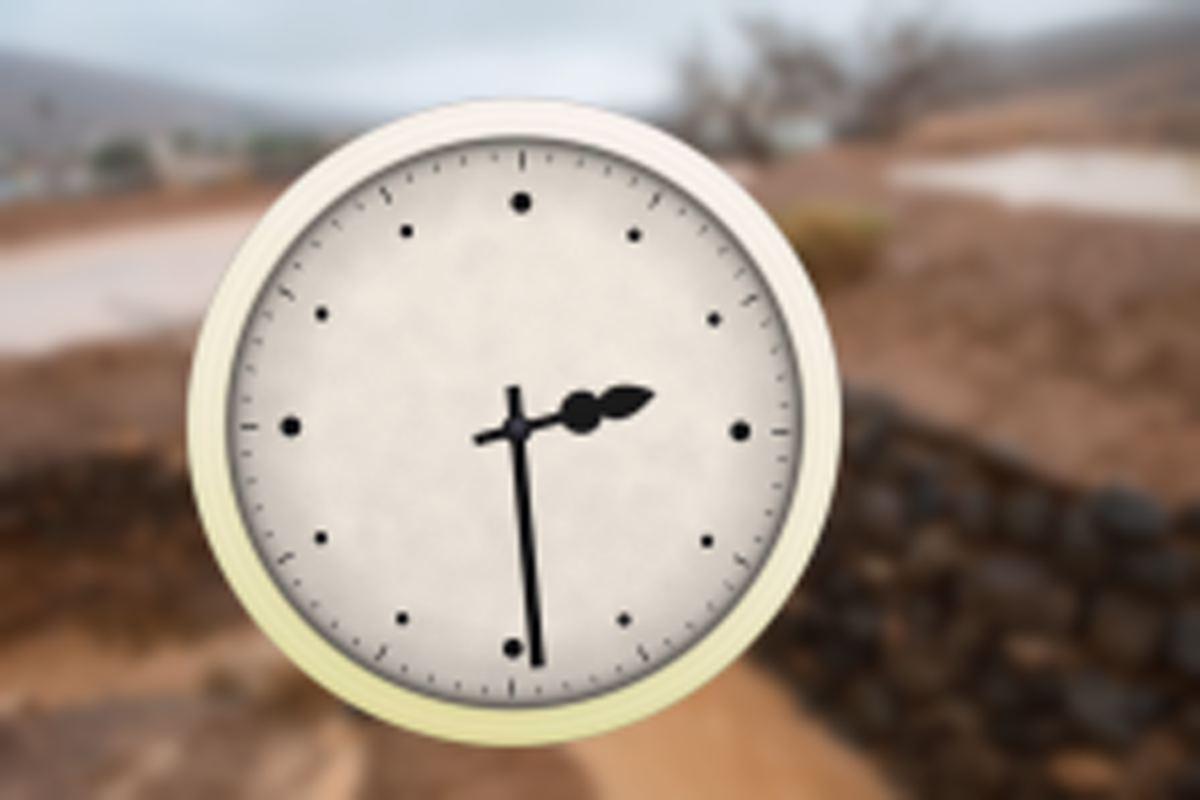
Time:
2:29
